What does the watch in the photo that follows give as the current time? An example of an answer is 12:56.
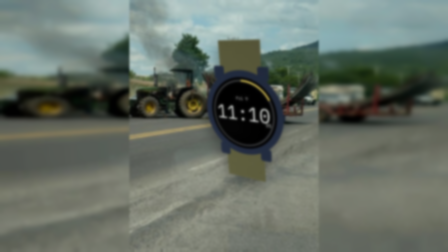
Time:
11:10
